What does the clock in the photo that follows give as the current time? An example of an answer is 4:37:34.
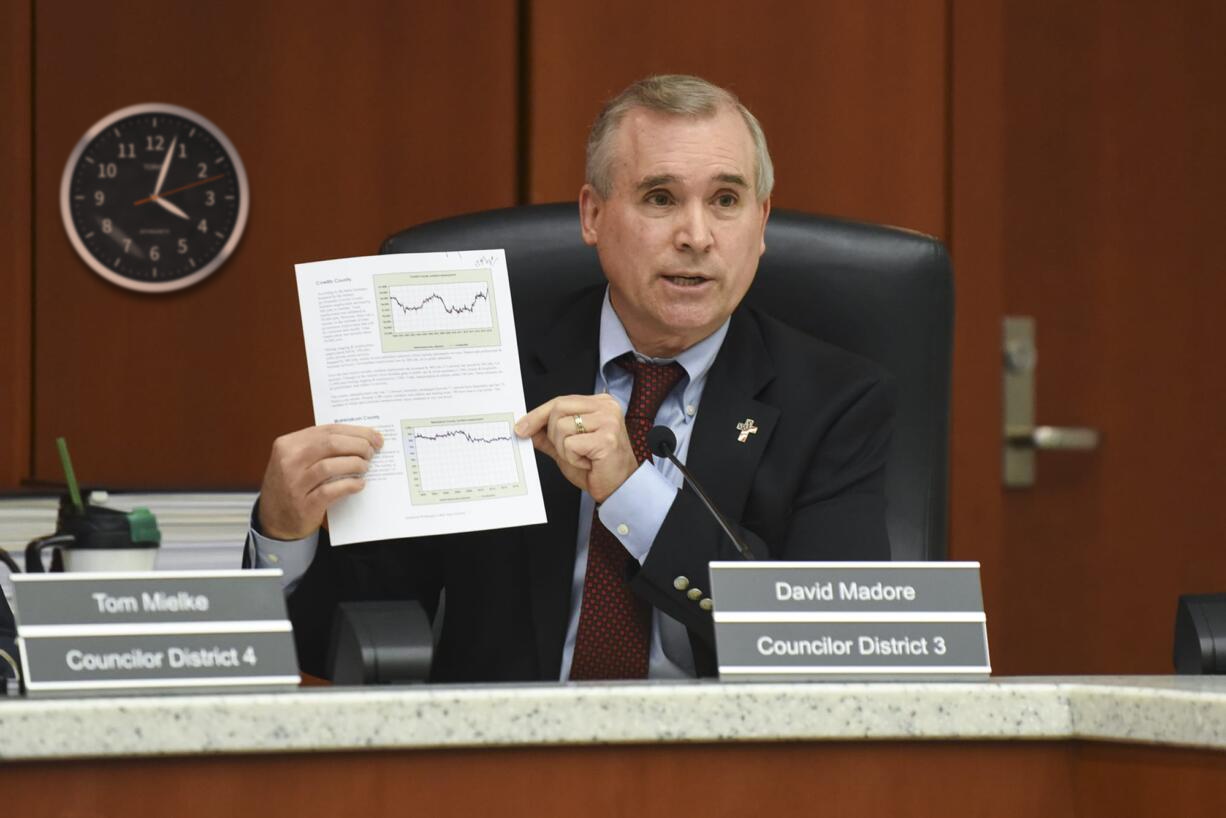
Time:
4:03:12
